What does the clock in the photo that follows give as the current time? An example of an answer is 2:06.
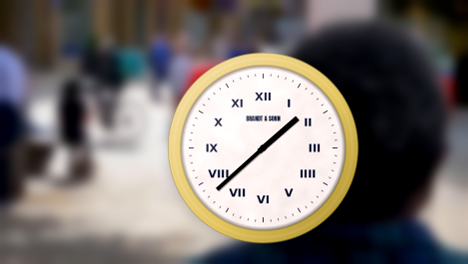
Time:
1:38
